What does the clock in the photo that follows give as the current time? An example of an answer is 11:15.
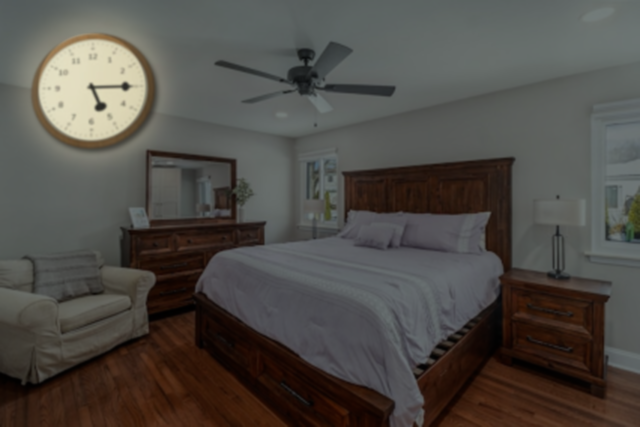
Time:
5:15
